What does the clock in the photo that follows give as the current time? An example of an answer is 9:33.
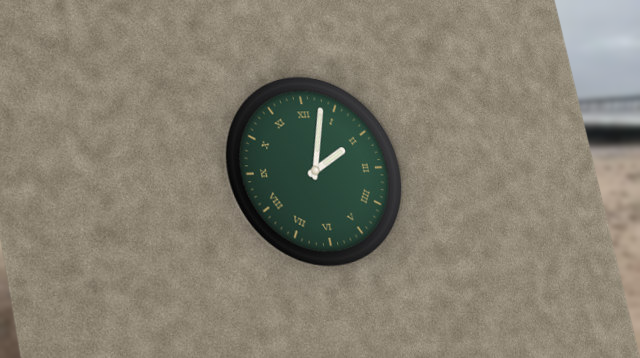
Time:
2:03
